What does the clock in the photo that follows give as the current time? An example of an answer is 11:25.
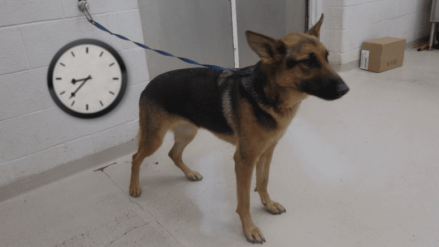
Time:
8:37
